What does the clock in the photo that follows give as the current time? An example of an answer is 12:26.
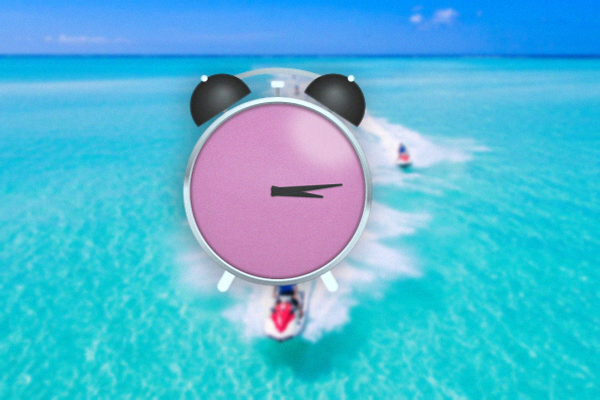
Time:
3:14
